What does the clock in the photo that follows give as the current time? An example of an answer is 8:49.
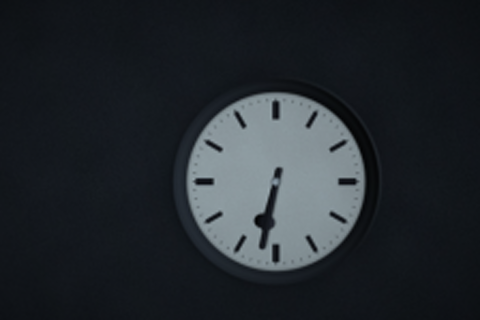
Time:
6:32
